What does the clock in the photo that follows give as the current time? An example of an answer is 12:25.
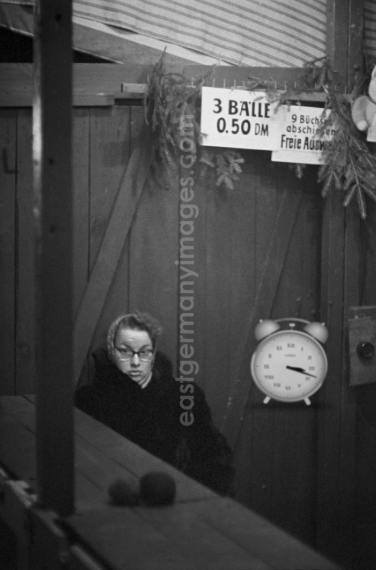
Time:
3:18
